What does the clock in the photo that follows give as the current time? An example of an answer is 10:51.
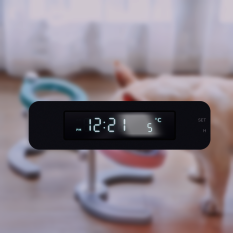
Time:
12:21
